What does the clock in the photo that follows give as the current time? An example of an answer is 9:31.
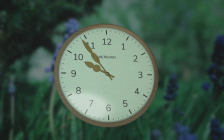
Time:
9:54
